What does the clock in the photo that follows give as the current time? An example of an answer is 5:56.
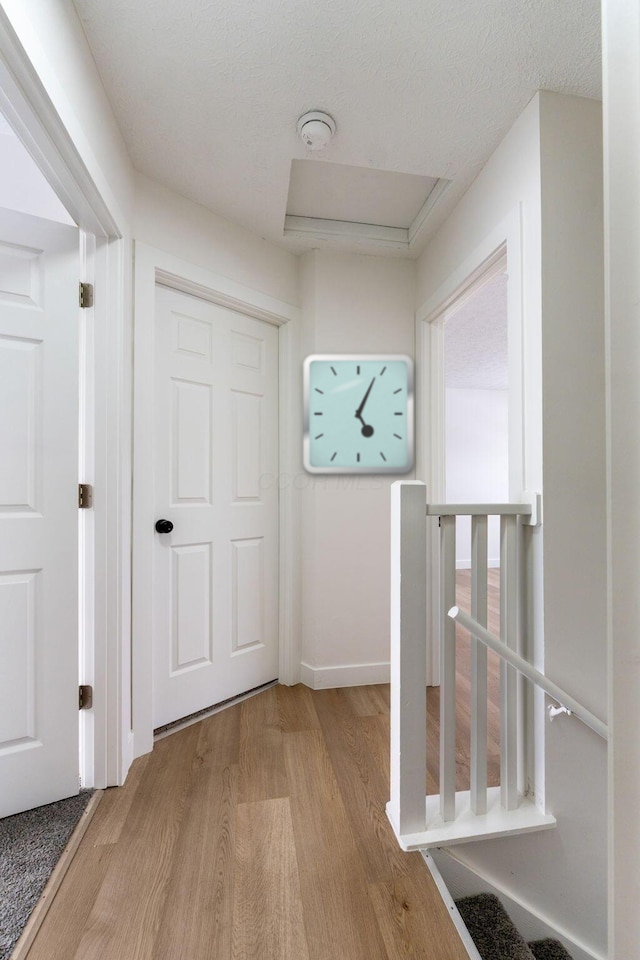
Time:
5:04
